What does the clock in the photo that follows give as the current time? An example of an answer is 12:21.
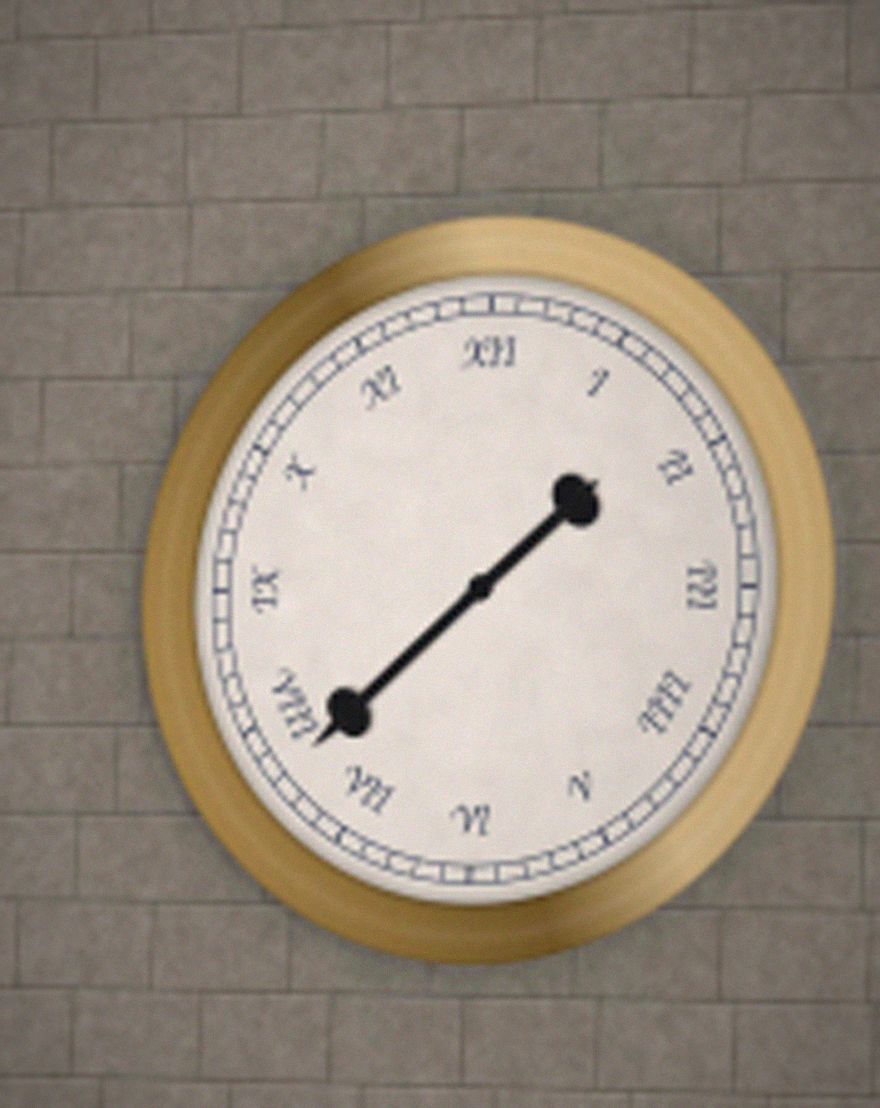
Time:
1:38
